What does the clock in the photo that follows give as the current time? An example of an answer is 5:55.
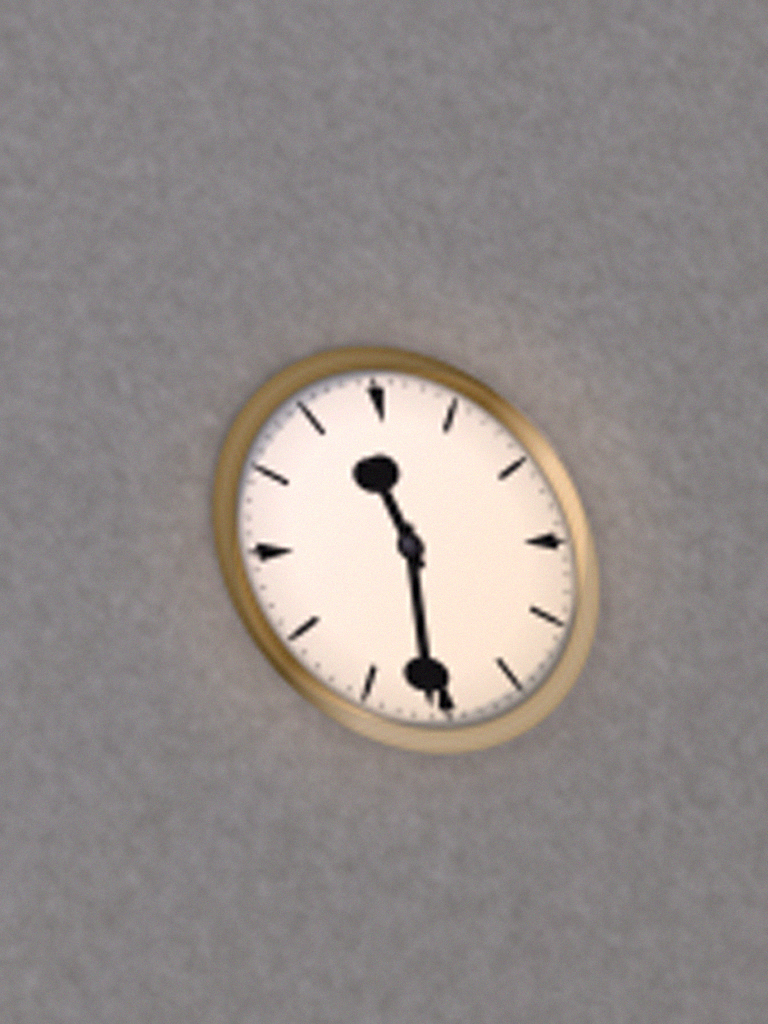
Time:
11:31
